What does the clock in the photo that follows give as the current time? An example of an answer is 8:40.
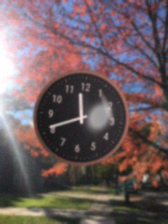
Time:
11:41
